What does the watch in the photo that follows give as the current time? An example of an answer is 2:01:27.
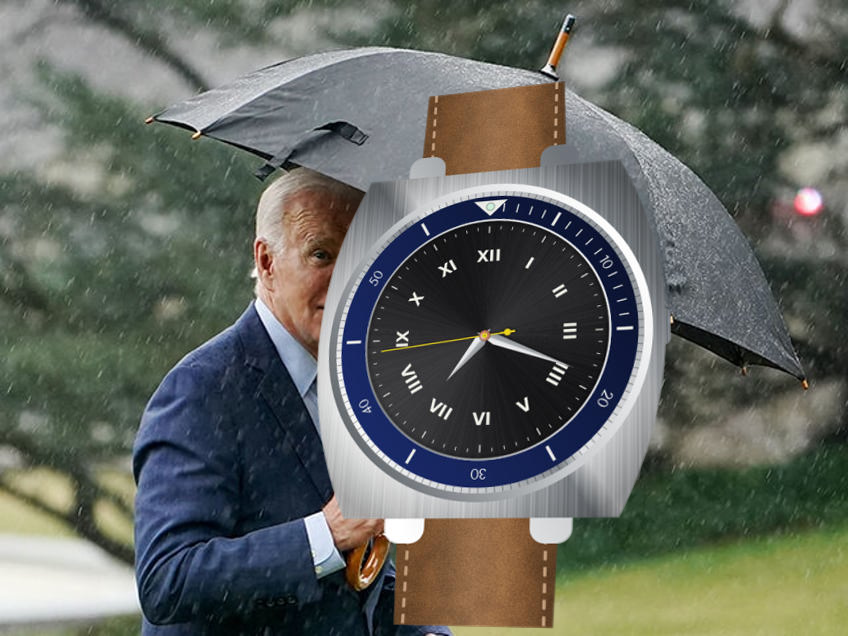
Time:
7:18:44
